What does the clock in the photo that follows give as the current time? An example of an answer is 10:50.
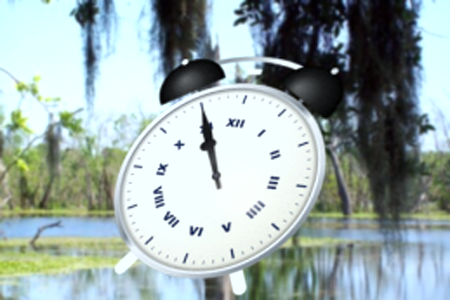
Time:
10:55
